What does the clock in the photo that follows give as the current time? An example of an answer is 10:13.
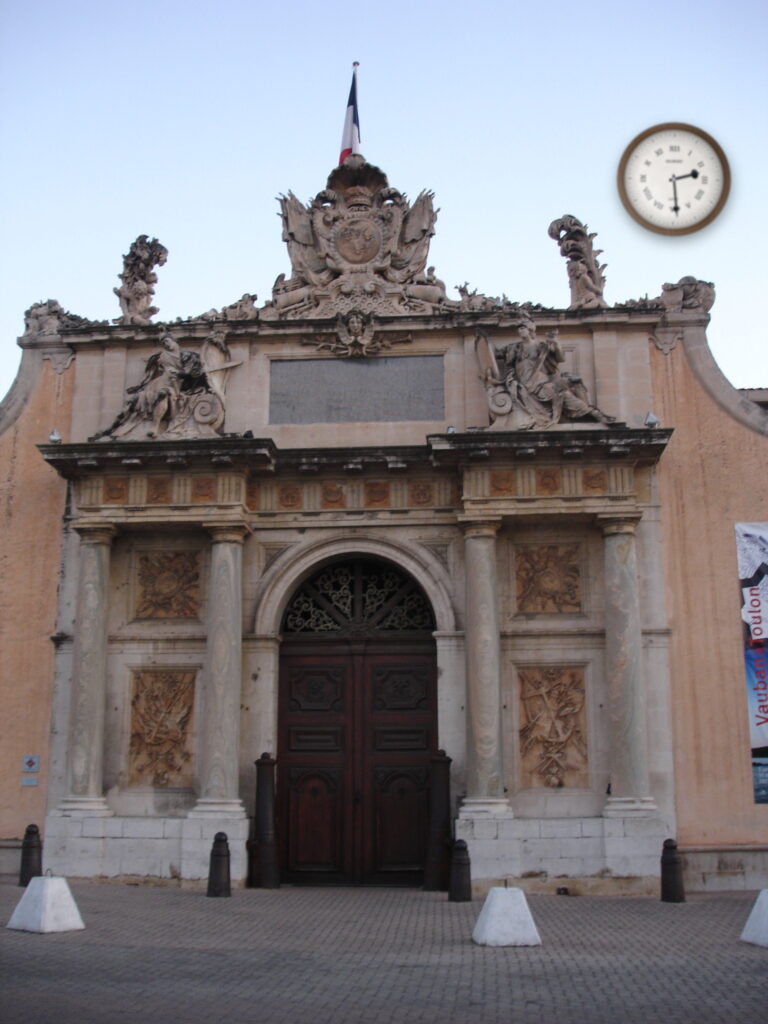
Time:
2:29
